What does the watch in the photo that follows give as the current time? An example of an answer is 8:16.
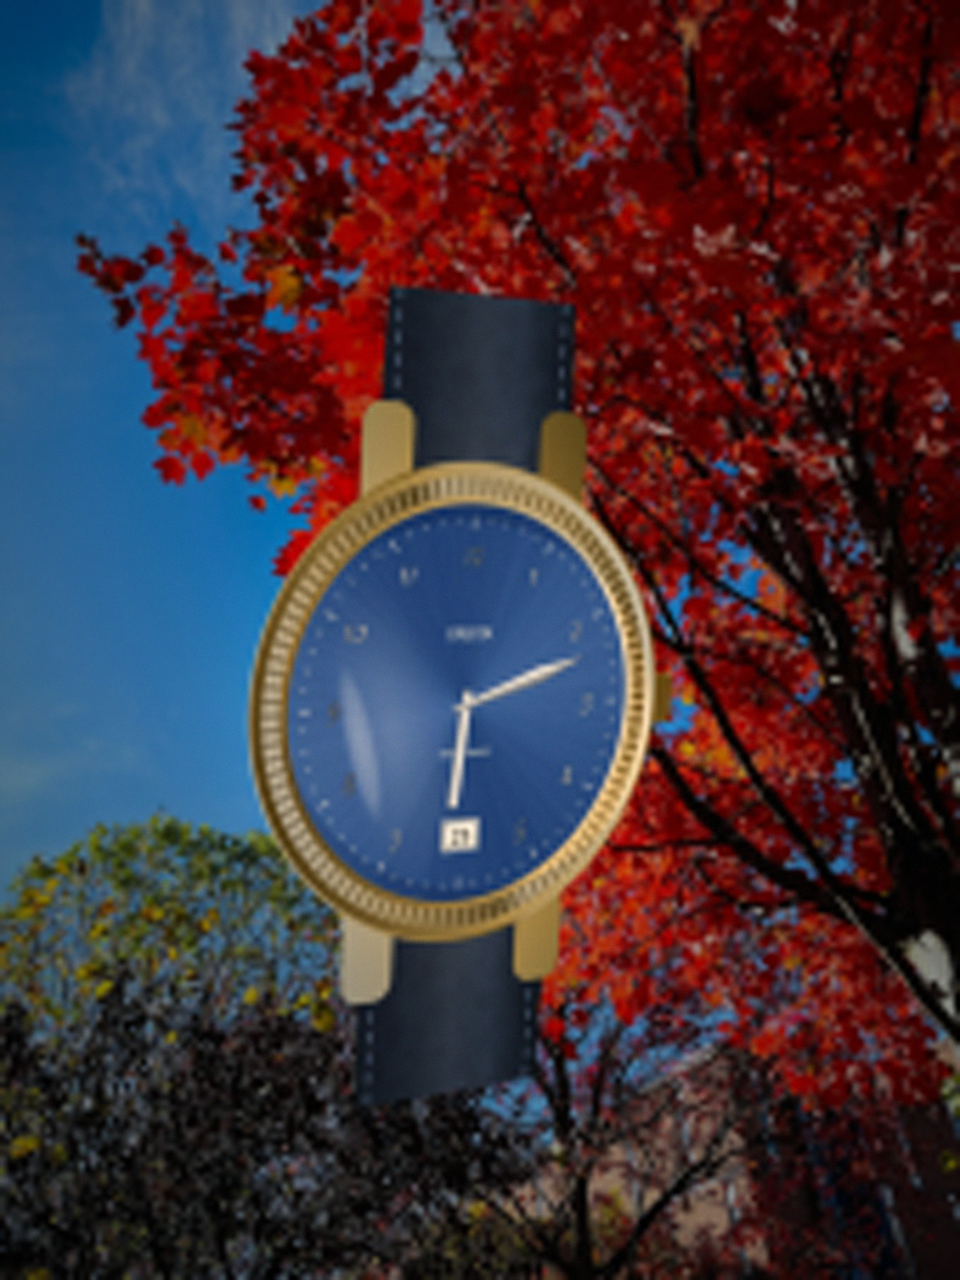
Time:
6:12
